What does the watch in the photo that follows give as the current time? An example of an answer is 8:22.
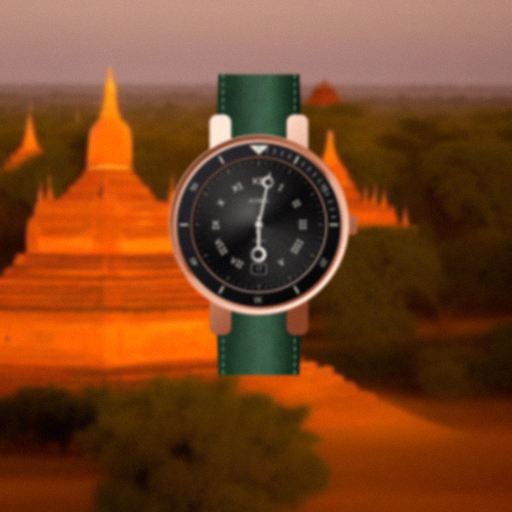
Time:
6:02
